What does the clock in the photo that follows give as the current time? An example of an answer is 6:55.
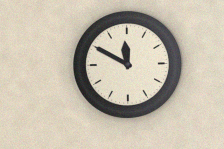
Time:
11:50
